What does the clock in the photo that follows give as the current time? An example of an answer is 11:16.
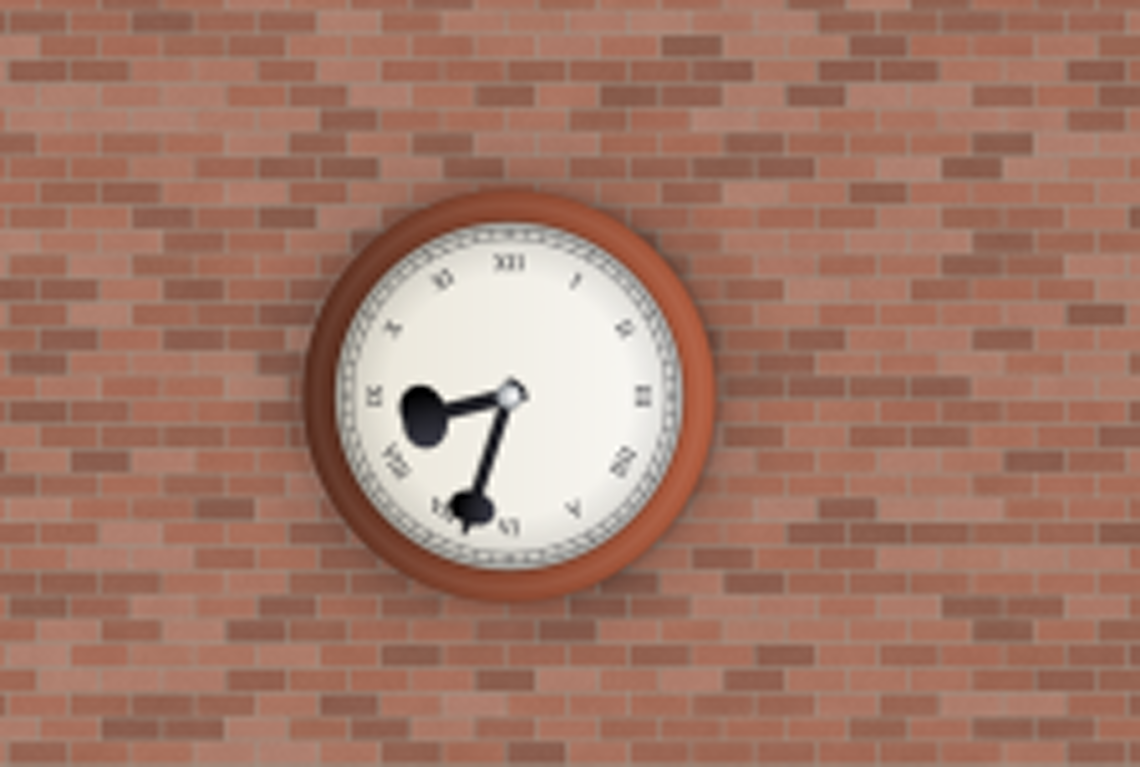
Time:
8:33
